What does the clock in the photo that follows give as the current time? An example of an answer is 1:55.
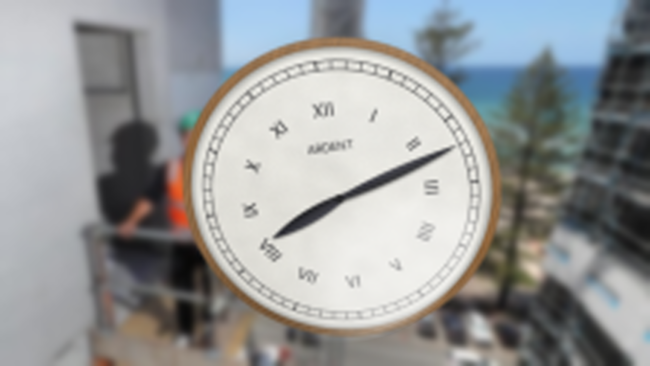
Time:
8:12
